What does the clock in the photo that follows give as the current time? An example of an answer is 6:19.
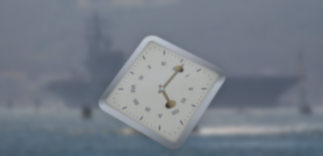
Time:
4:01
